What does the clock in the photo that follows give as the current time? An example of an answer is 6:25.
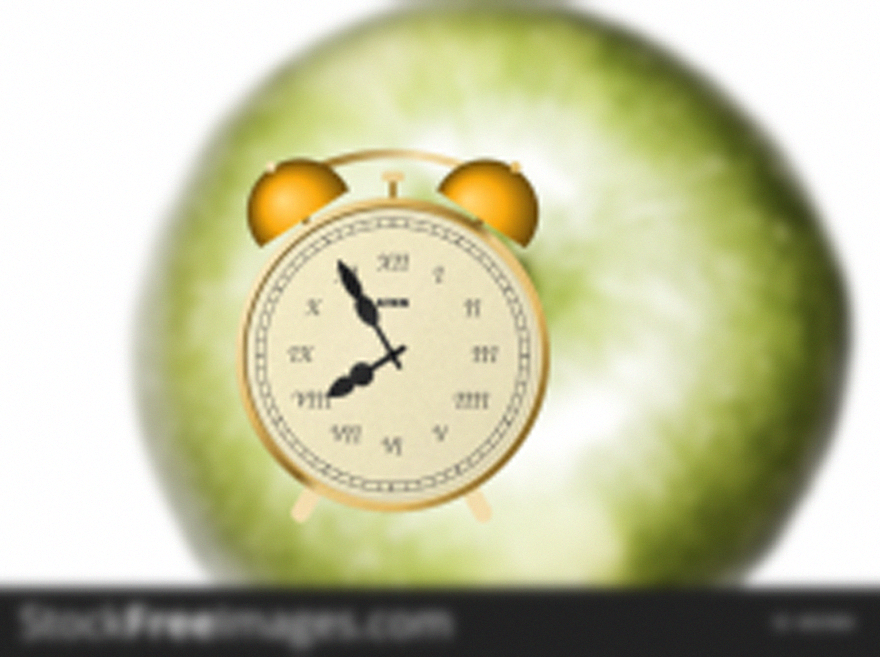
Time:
7:55
